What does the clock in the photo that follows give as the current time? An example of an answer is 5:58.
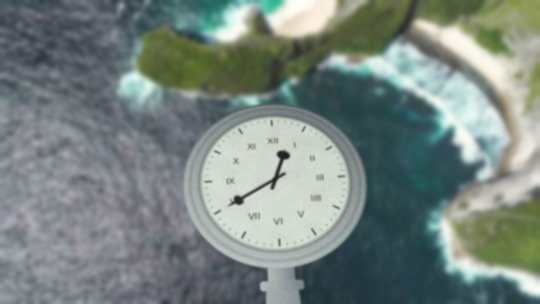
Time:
12:40
